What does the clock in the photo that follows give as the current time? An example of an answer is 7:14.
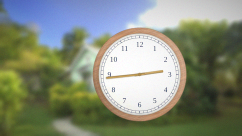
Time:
2:44
